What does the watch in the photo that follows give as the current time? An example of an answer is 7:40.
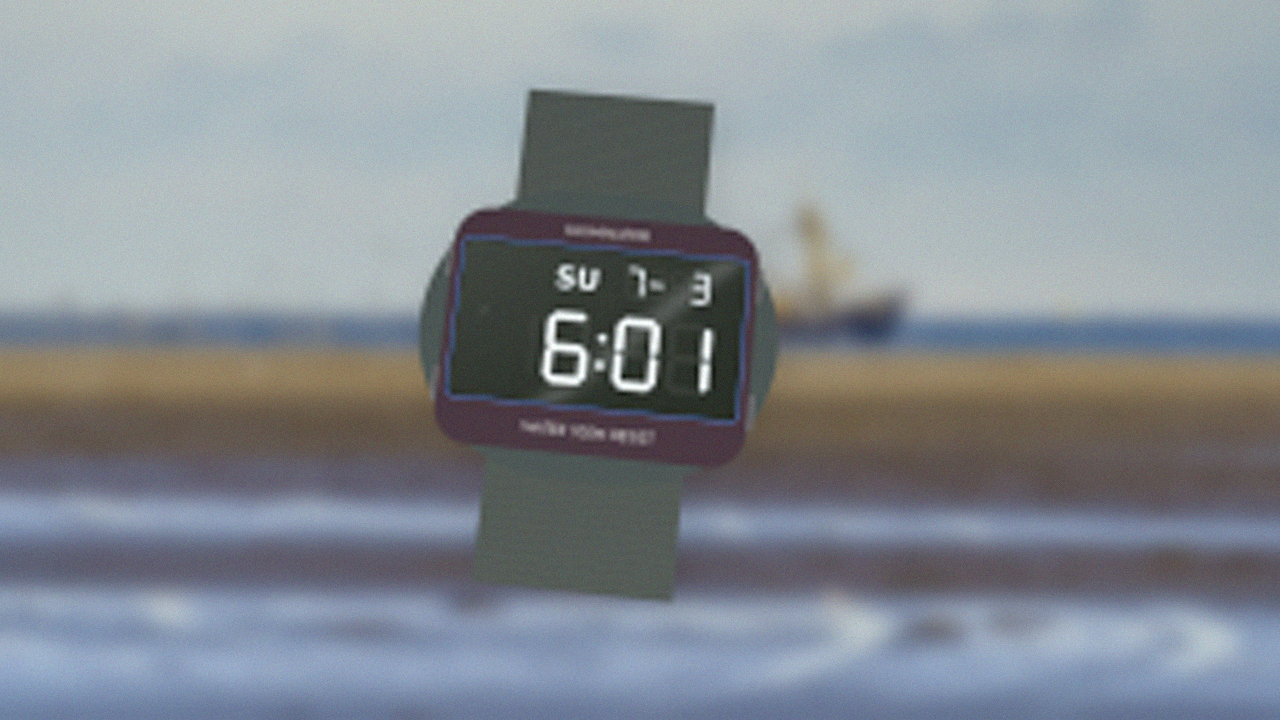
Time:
6:01
